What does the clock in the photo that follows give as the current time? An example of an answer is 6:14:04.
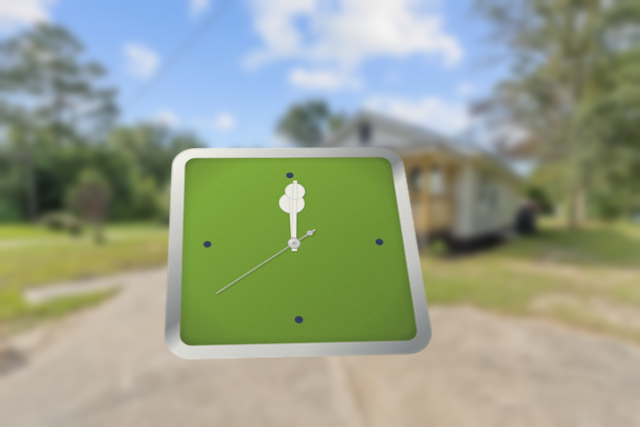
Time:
12:00:39
